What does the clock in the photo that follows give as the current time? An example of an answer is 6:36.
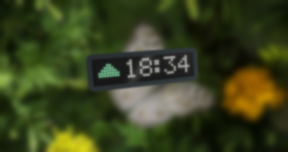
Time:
18:34
